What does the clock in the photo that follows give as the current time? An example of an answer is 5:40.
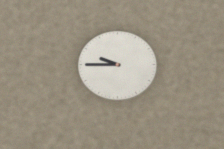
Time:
9:45
